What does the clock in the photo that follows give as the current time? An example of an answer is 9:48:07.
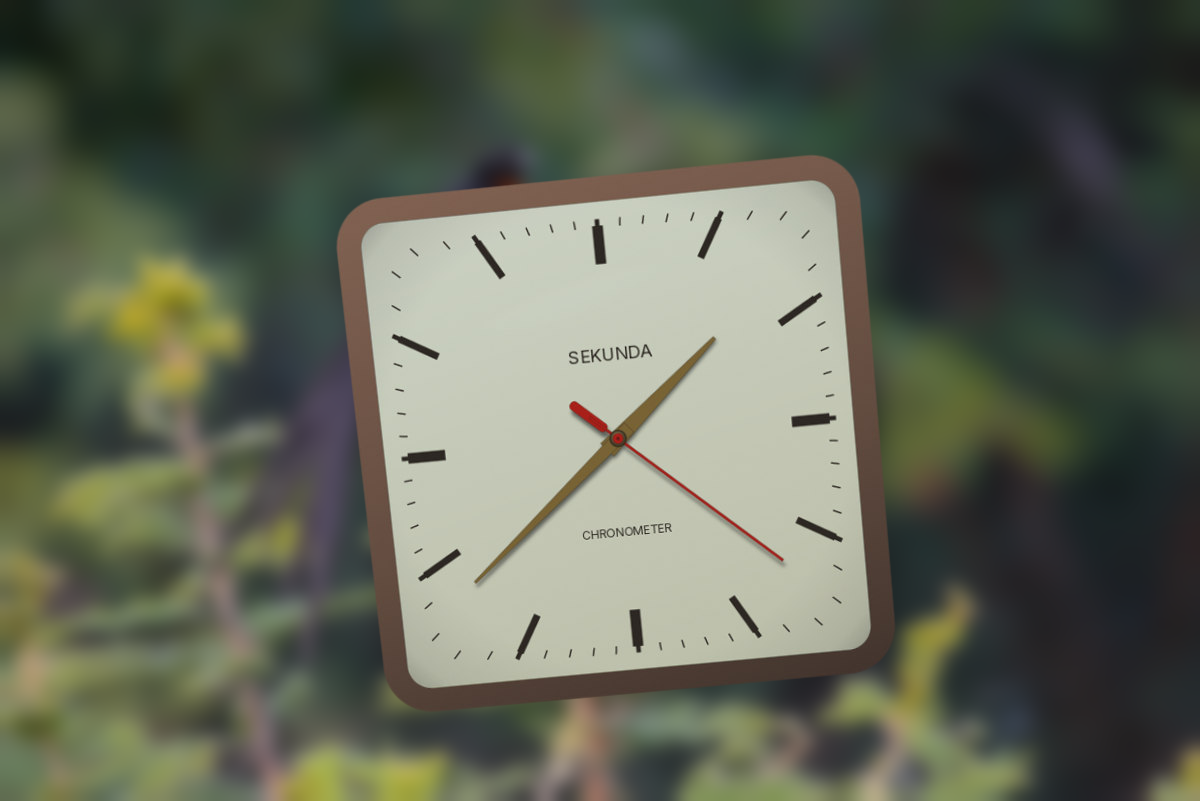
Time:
1:38:22
